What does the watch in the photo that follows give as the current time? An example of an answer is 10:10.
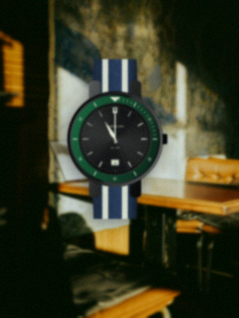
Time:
11:00
